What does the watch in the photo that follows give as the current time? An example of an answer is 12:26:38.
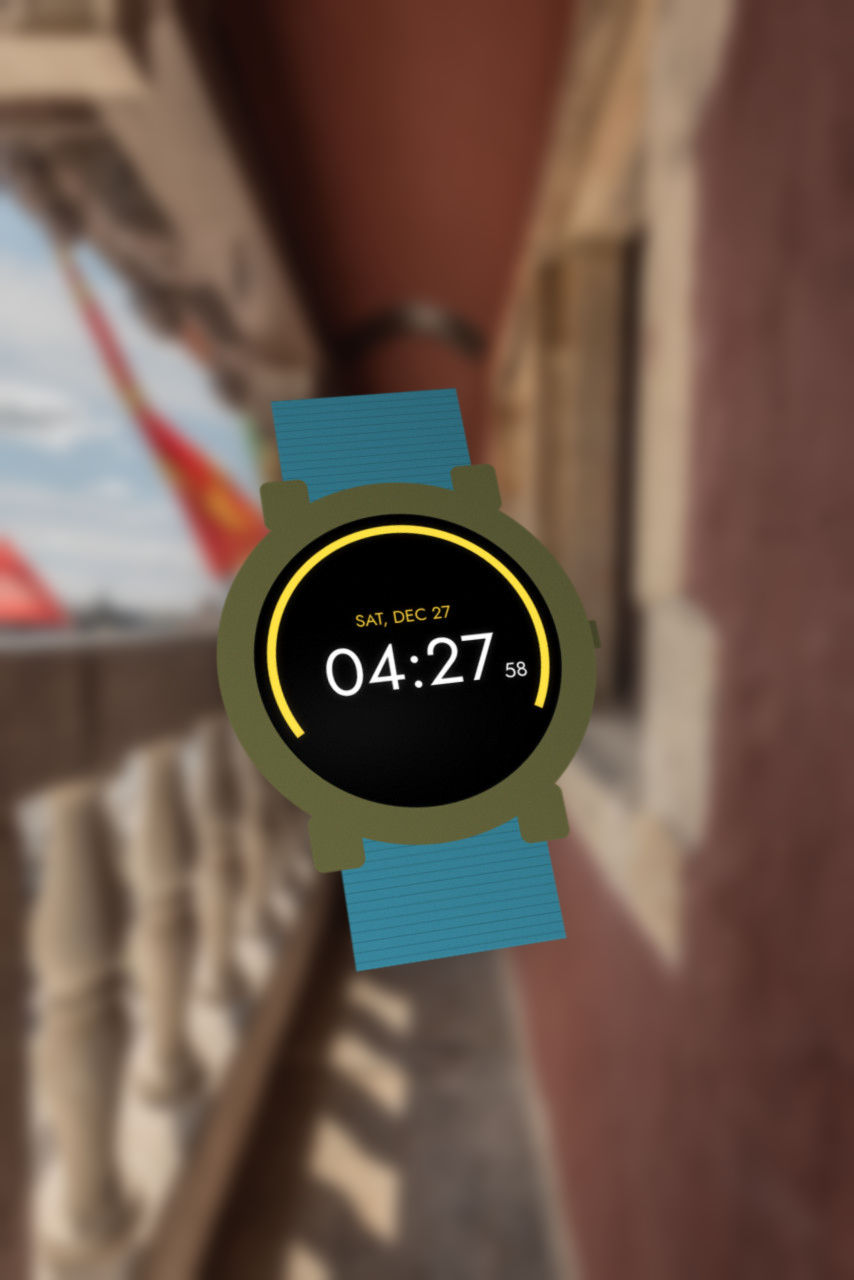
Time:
4:27:58
